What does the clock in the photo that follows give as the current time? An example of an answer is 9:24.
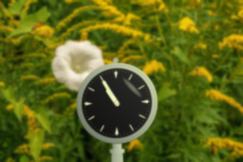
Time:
10:55
